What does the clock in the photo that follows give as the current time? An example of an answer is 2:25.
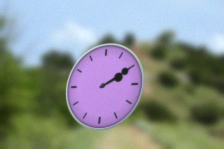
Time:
2:10
